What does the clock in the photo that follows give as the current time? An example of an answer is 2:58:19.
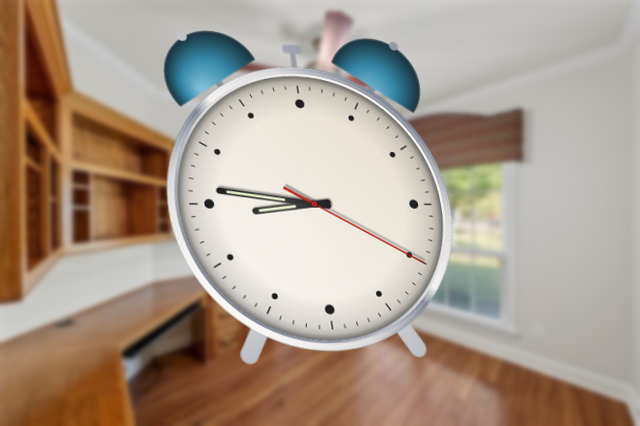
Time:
8:46:20
